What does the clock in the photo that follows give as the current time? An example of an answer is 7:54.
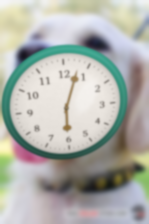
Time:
6:03
